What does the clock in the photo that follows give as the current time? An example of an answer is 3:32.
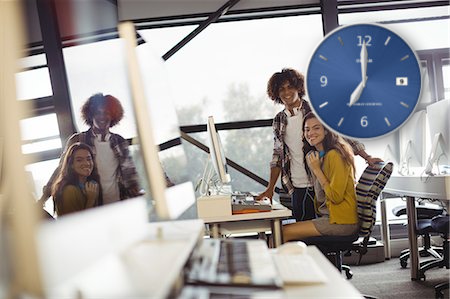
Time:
7:00
